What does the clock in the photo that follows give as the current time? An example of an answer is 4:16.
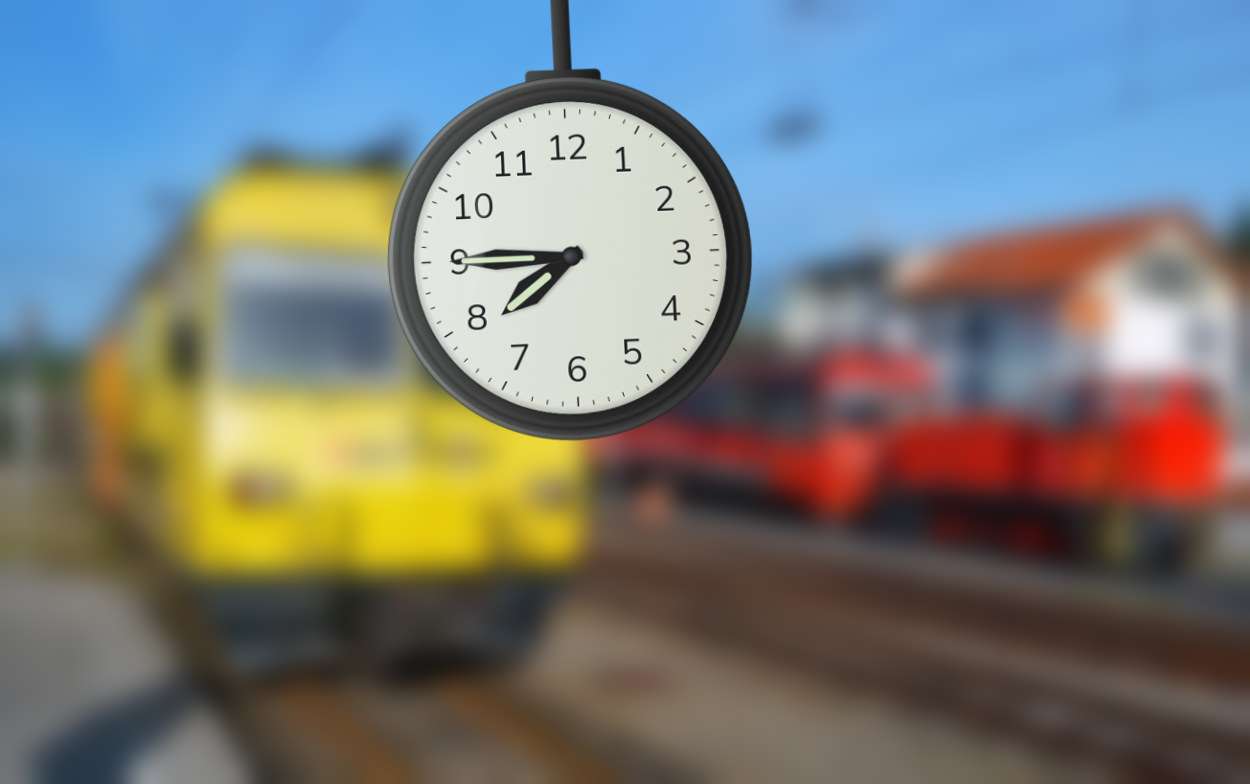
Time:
7:45
